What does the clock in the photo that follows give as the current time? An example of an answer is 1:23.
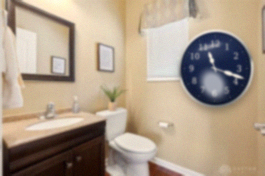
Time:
11:18
